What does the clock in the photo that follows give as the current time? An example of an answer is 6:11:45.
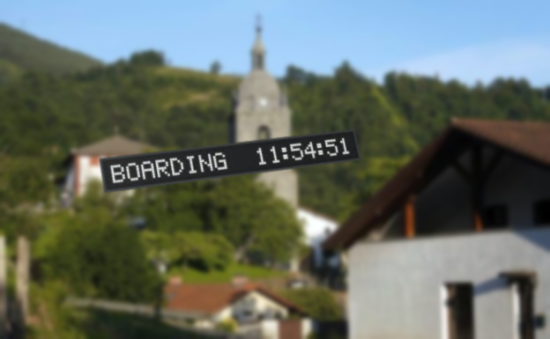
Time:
11:54:51
